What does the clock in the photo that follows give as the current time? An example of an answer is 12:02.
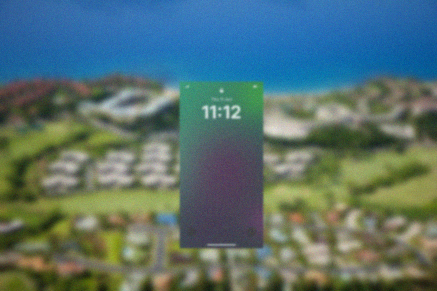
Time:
11:12
